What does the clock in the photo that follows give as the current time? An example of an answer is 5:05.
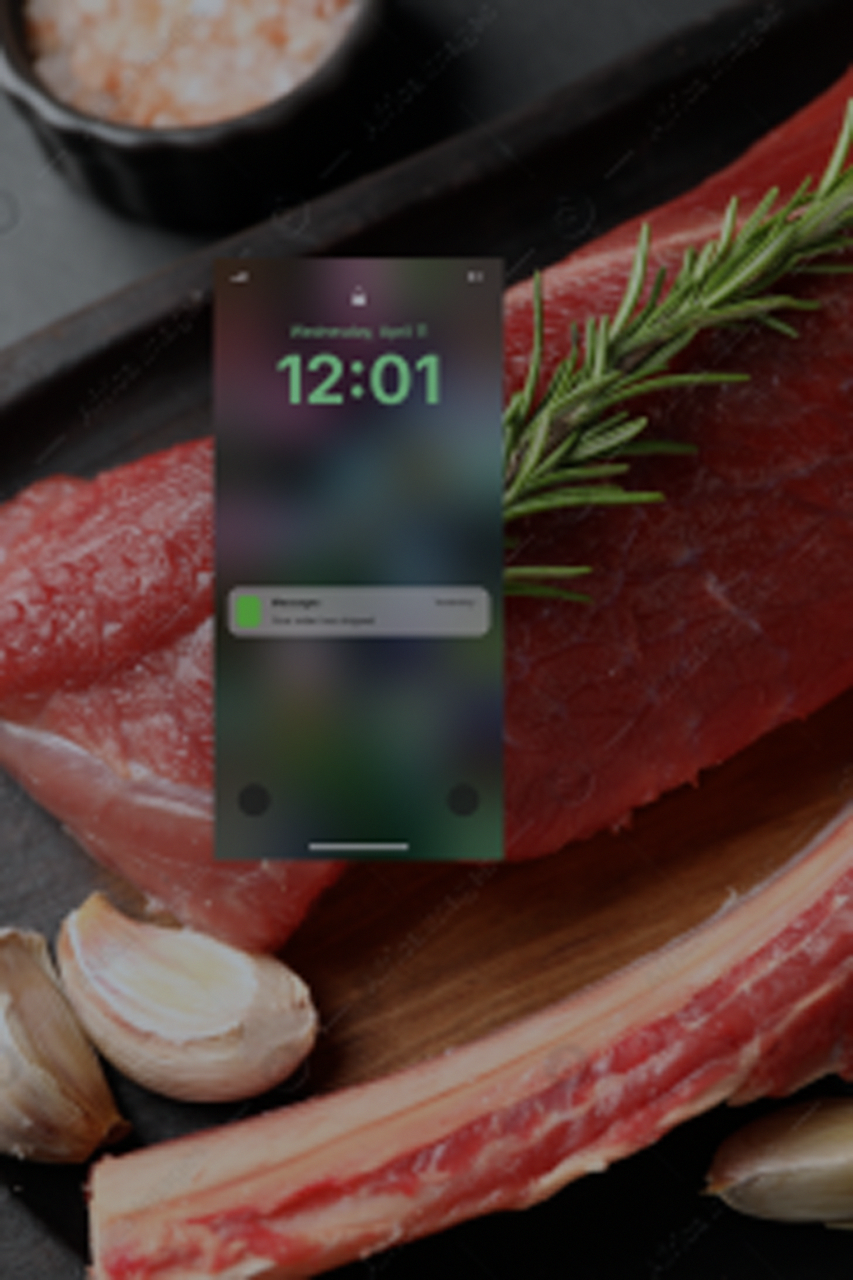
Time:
12:01
